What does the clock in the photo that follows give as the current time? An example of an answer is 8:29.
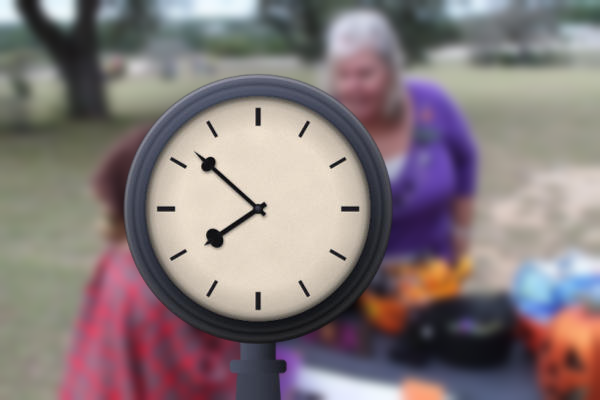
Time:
7:52
